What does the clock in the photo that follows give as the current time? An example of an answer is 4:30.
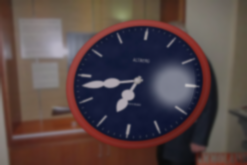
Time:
6:43
